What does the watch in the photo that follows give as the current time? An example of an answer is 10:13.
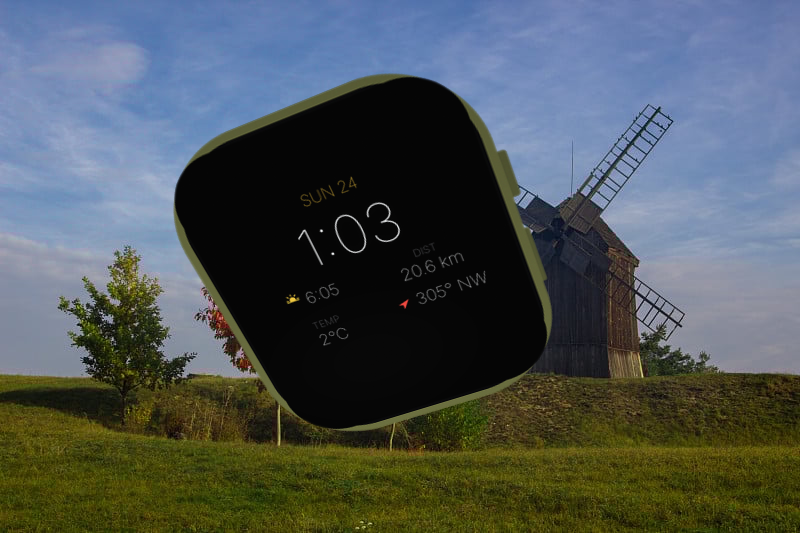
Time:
1:03
